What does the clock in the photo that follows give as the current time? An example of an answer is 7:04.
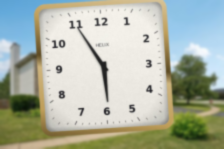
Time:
5:55
